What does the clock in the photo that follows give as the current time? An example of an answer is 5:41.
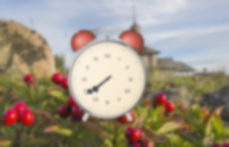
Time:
7:39
